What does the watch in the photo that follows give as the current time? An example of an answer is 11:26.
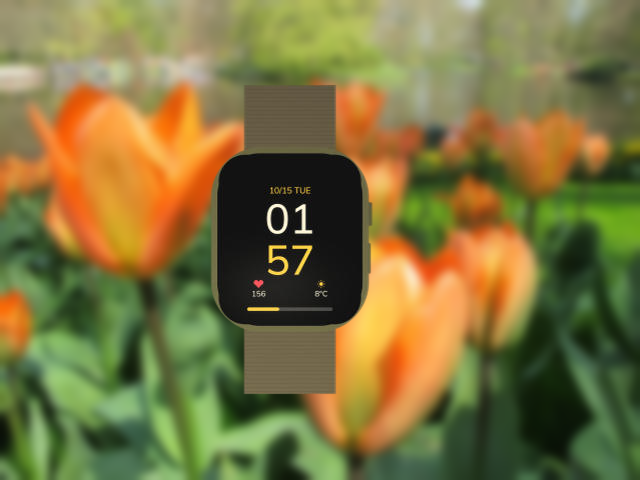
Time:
1:57
